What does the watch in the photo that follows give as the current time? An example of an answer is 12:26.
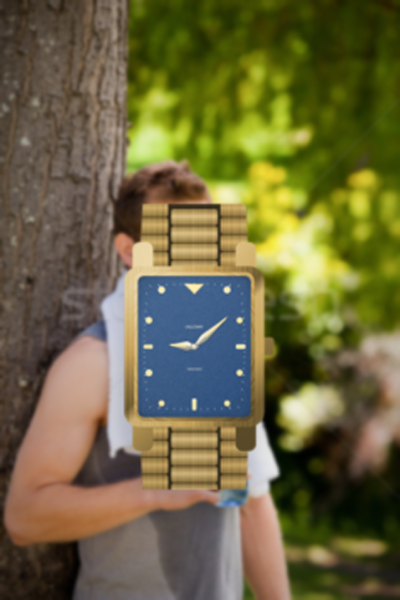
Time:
9:08
